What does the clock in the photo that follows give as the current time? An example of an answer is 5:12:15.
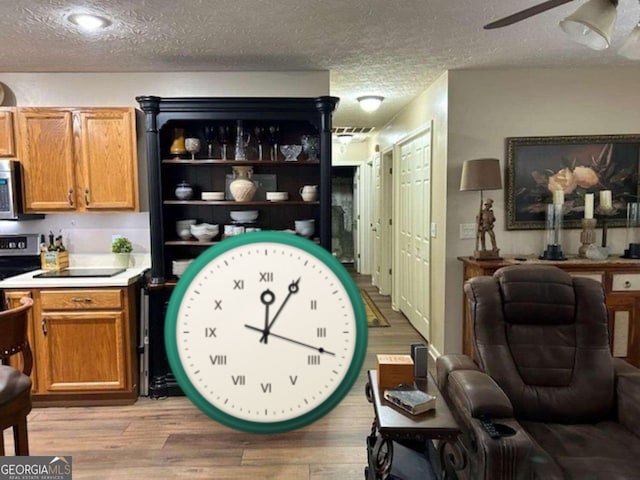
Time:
12:05:18
